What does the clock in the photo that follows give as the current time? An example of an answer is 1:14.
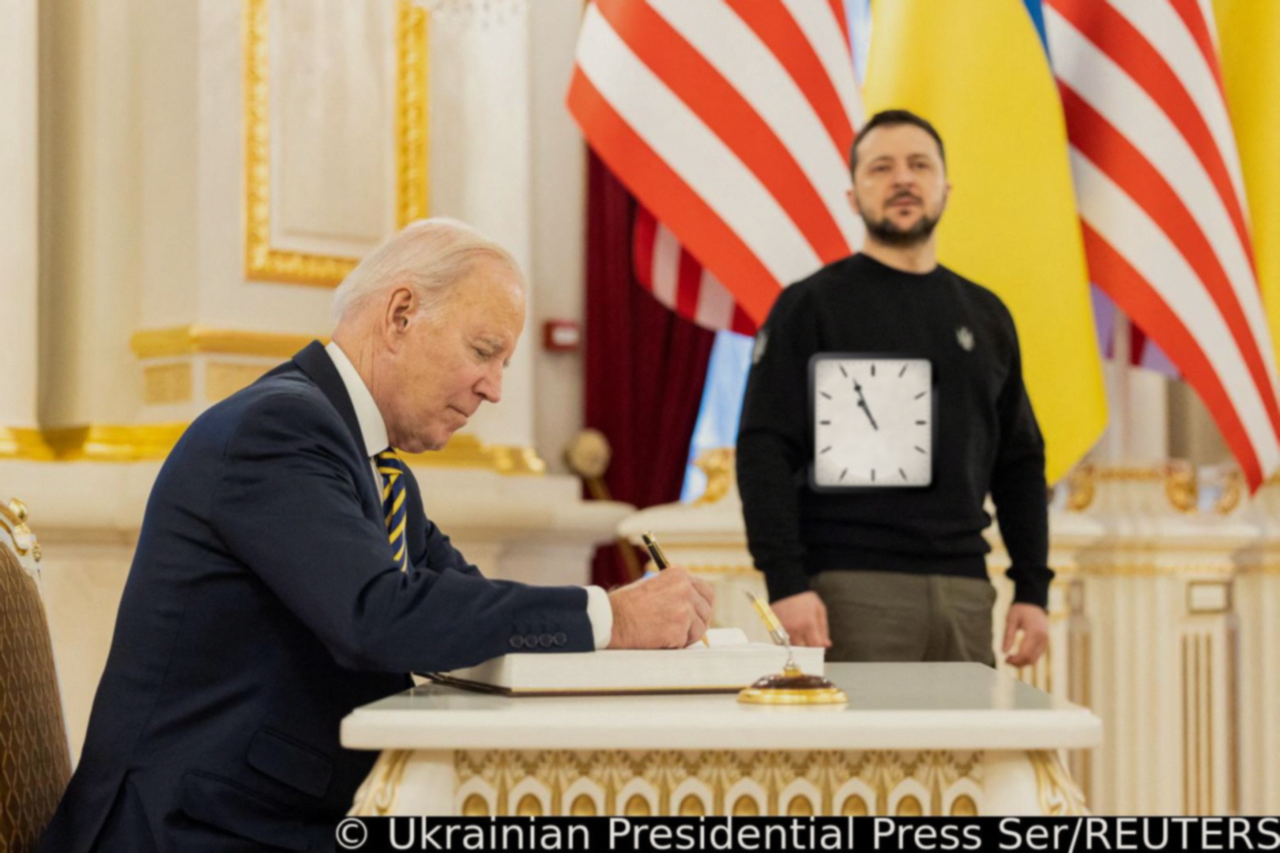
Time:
10:56
